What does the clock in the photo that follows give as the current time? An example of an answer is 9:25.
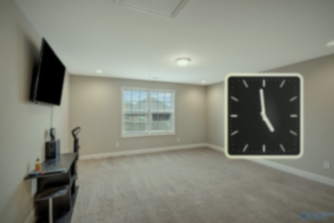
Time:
4:59
